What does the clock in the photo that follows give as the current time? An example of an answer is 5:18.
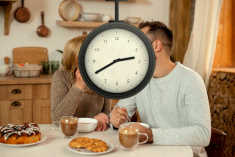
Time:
2:40
